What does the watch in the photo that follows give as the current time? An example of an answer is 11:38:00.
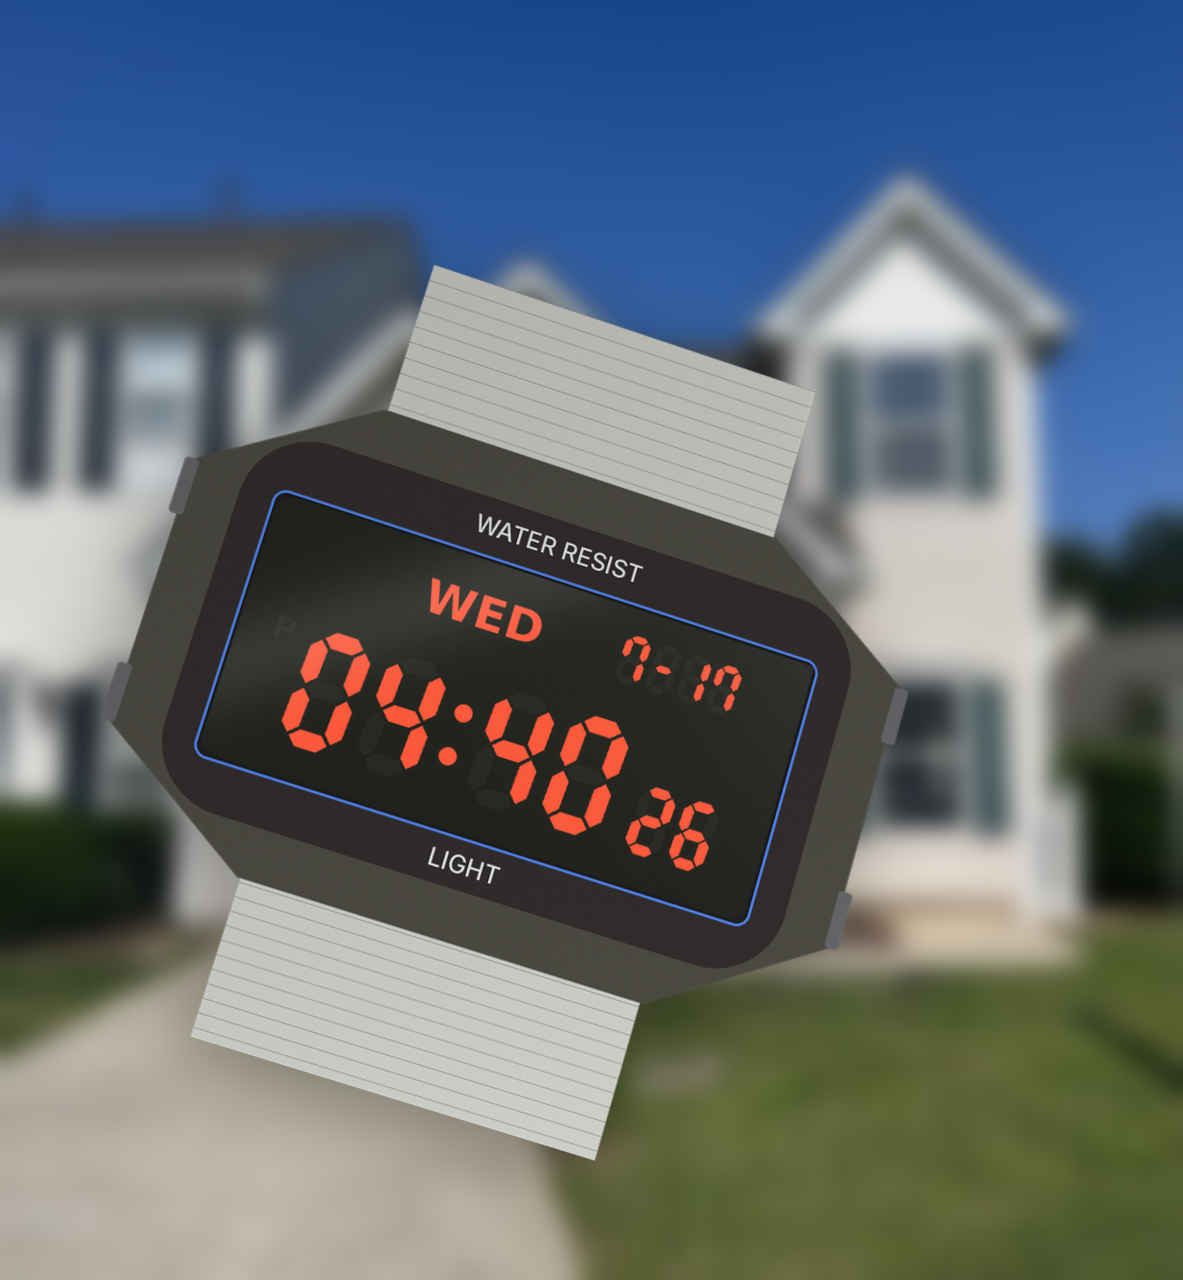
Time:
4:40:26
